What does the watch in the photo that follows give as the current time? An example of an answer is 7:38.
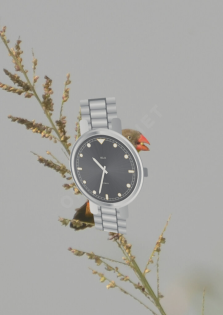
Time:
10:33
